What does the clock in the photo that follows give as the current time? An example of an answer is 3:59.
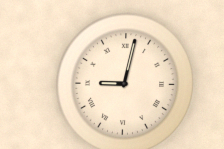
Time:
9:02
